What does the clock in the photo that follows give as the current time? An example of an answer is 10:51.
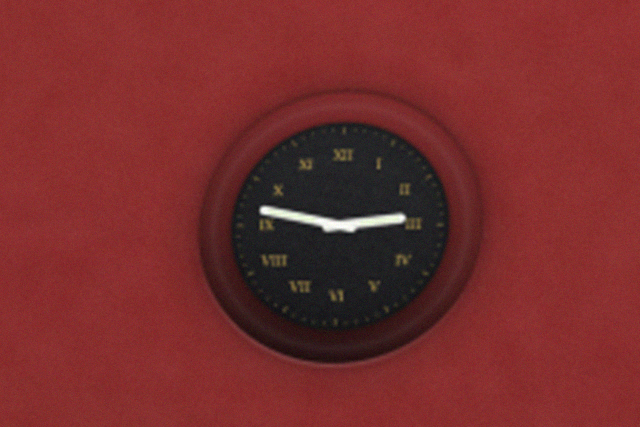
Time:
2:47
